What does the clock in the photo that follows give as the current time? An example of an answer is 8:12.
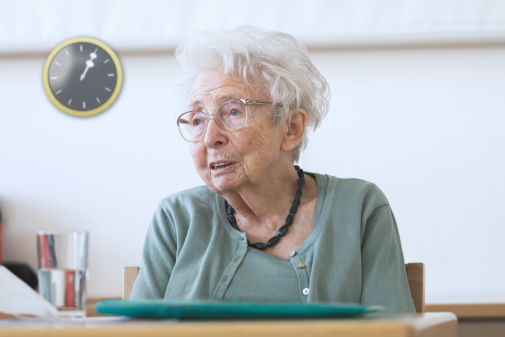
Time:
1:05
